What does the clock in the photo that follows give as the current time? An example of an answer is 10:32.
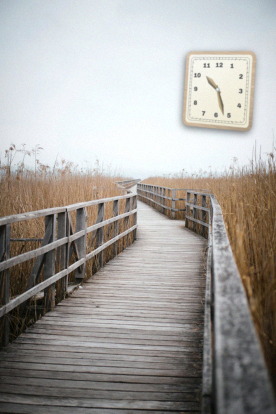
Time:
10:27
